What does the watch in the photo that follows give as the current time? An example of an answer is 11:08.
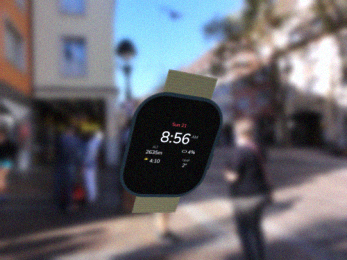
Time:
8:56
